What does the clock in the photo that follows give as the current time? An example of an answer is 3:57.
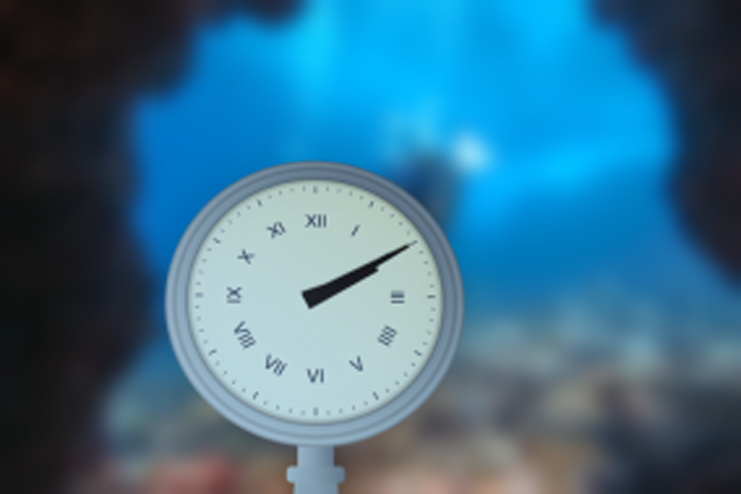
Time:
2:10
